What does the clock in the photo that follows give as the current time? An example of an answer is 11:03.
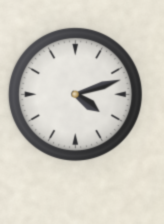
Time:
4:12
